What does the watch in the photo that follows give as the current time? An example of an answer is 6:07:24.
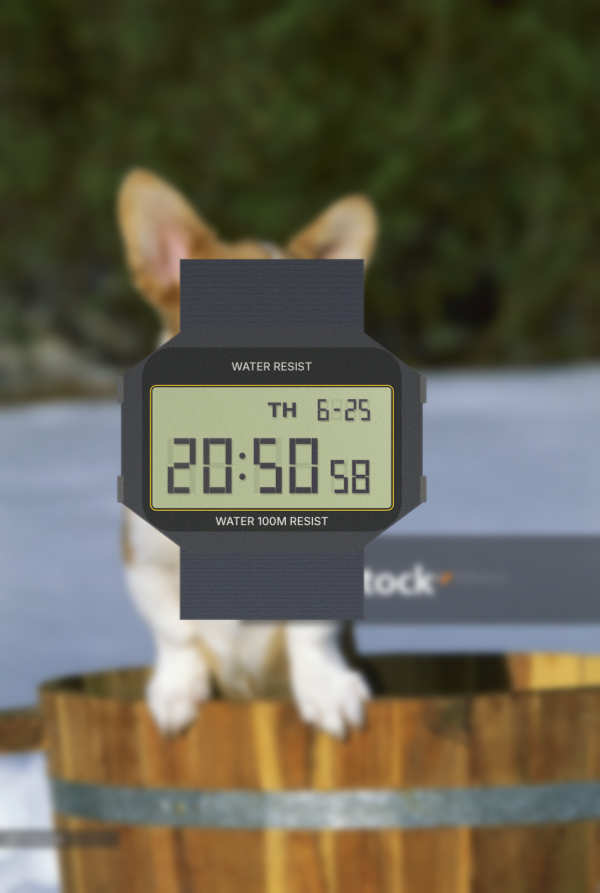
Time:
20:50:58
